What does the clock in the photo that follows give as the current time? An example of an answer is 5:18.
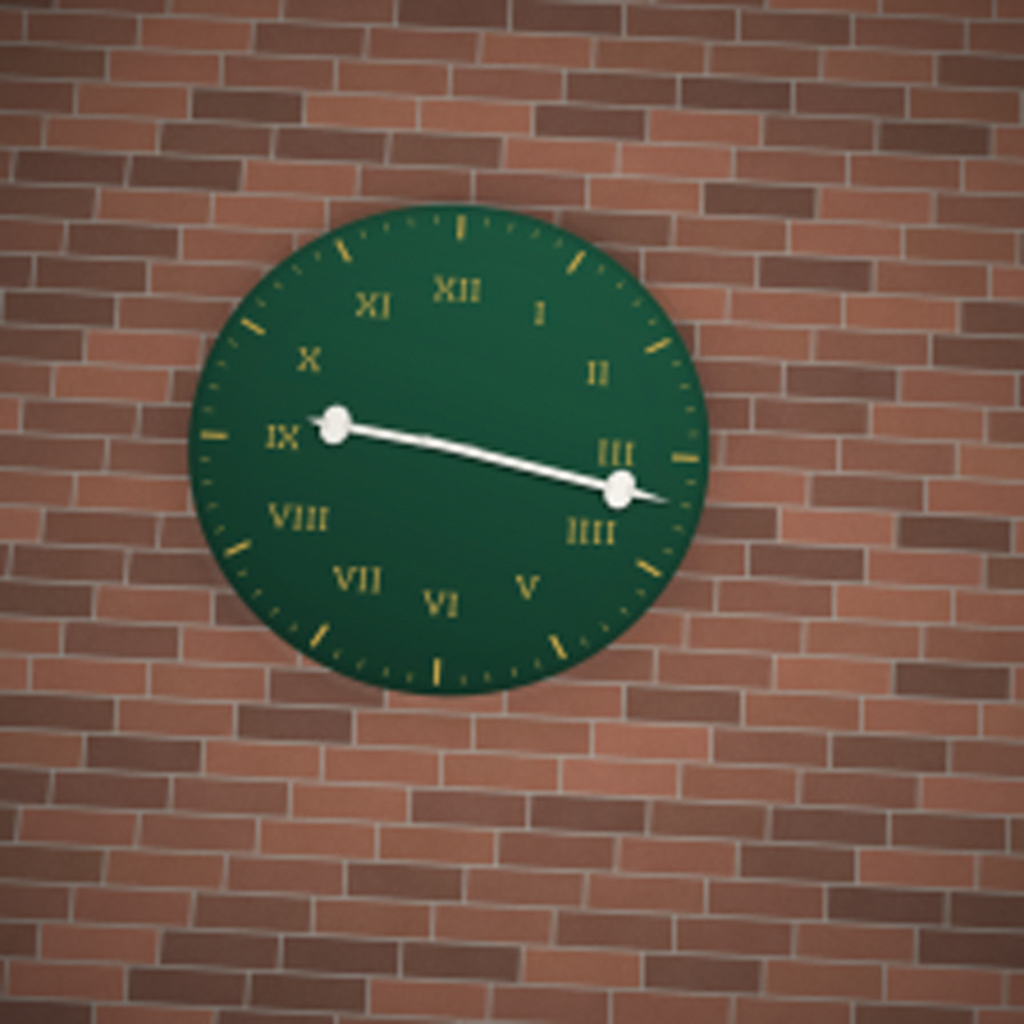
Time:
9:17
